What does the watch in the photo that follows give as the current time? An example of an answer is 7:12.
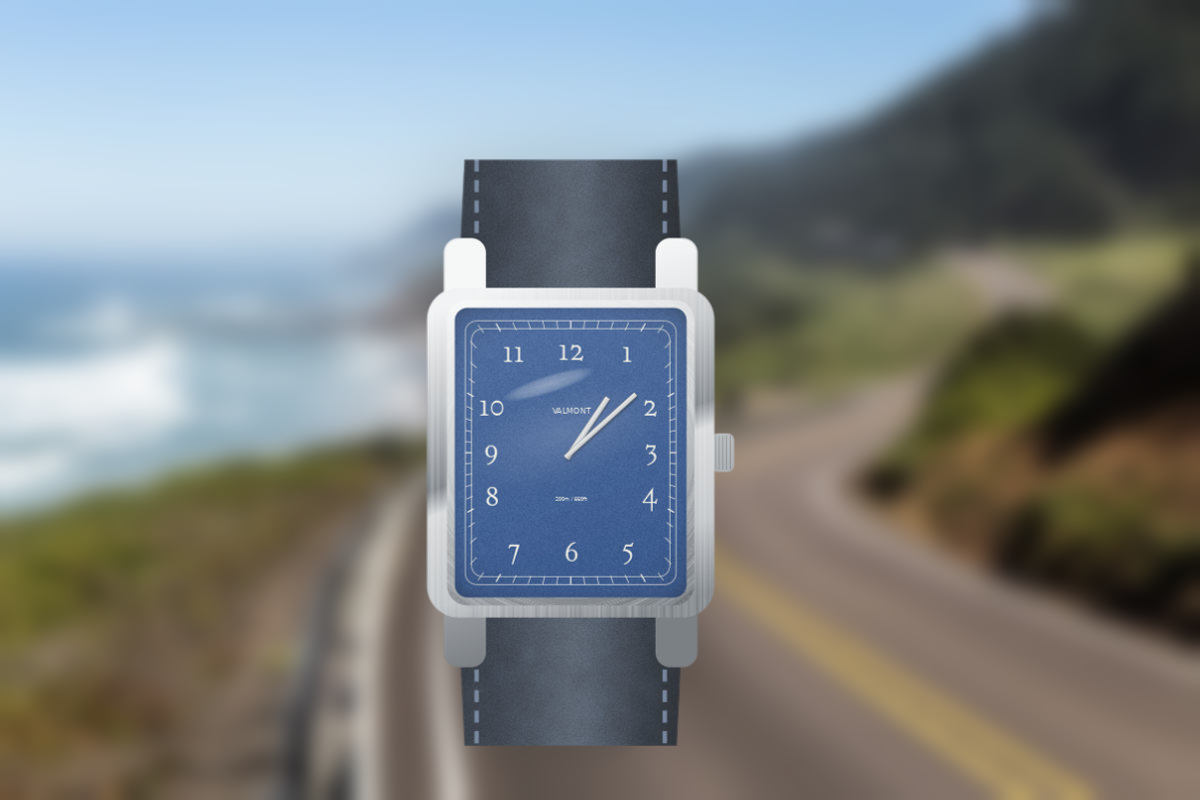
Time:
1:08
